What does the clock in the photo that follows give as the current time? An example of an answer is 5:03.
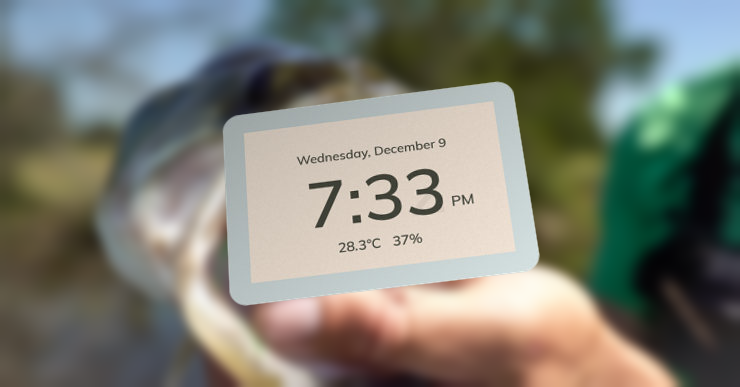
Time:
7:33
